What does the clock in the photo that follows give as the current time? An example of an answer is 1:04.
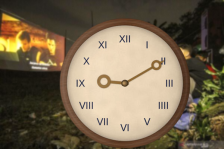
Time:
9:10
